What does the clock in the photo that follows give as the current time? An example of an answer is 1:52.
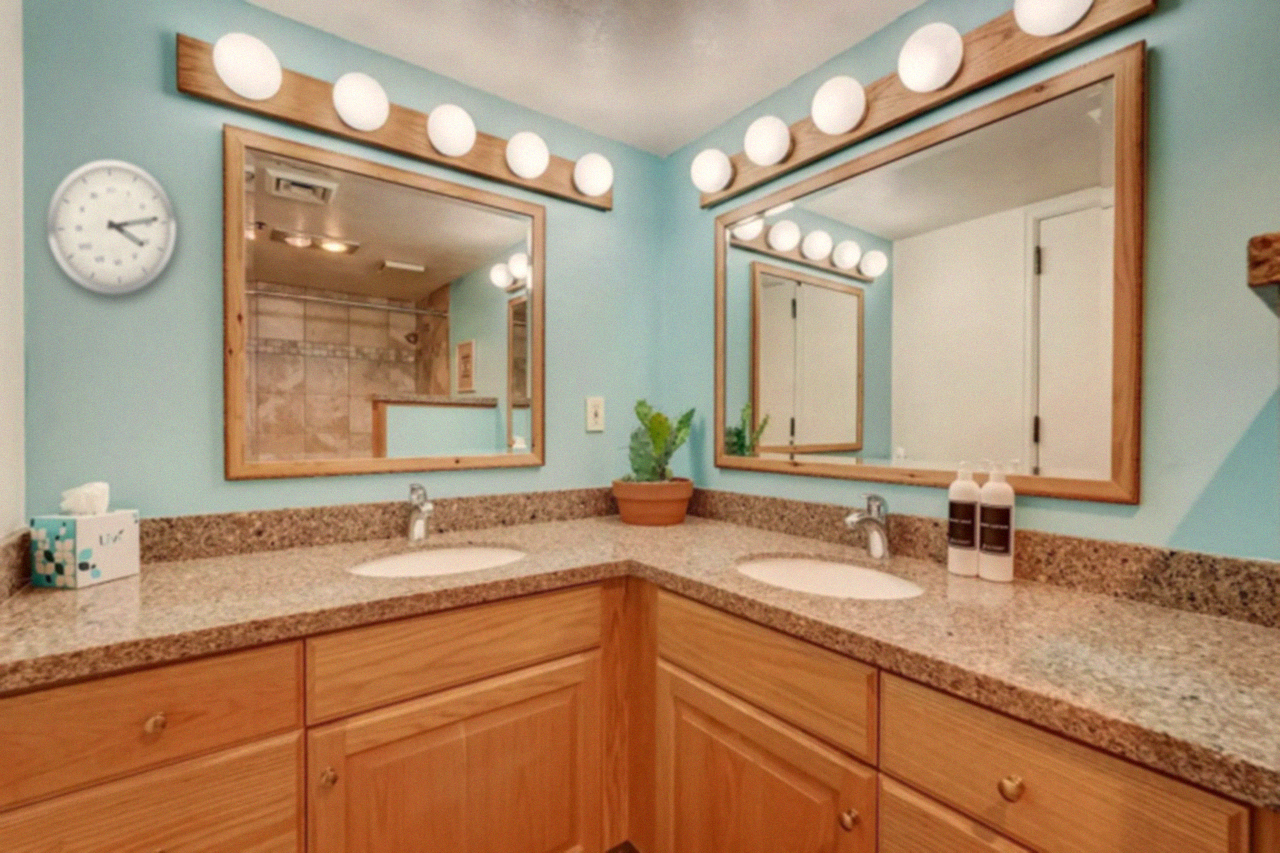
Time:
4:14
